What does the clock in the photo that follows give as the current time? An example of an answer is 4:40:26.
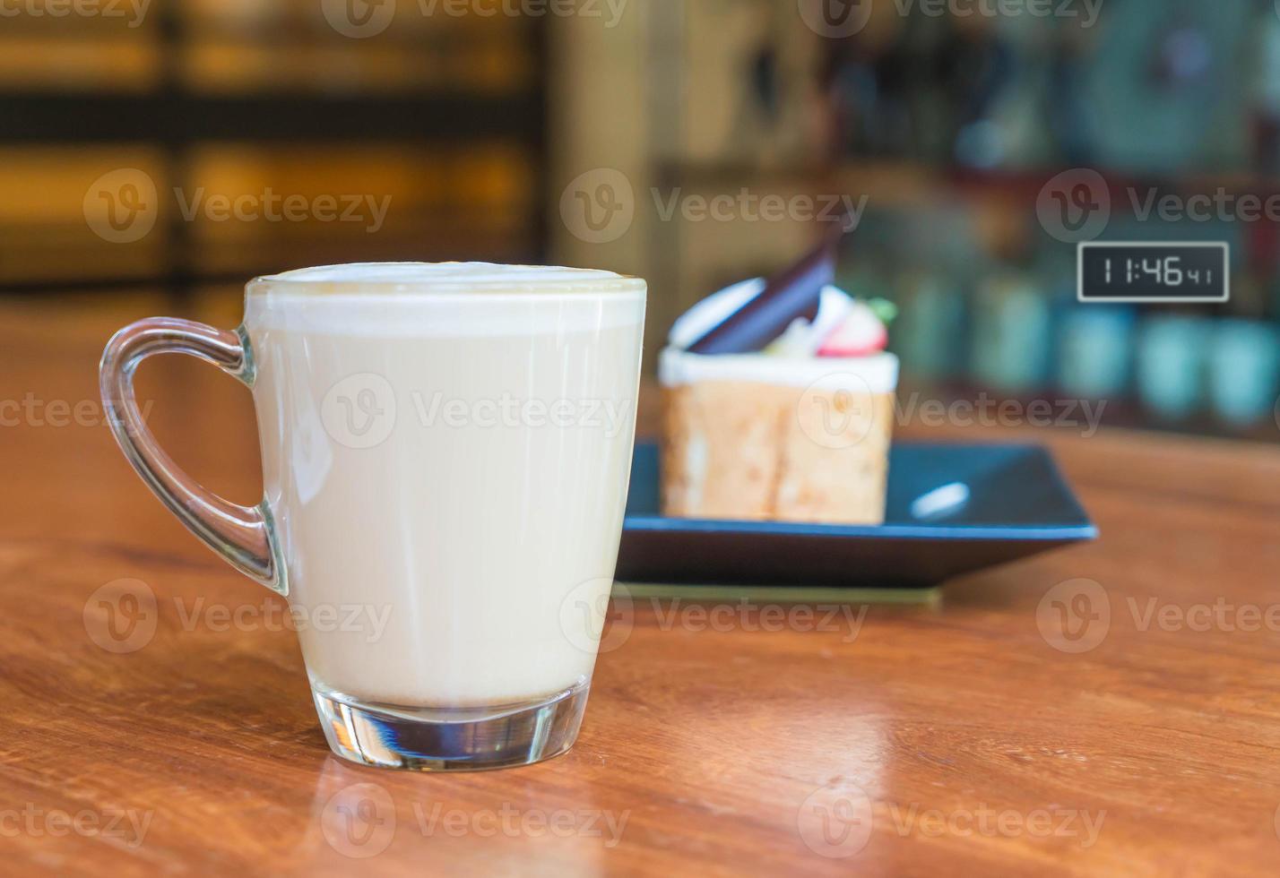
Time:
11:46:41
